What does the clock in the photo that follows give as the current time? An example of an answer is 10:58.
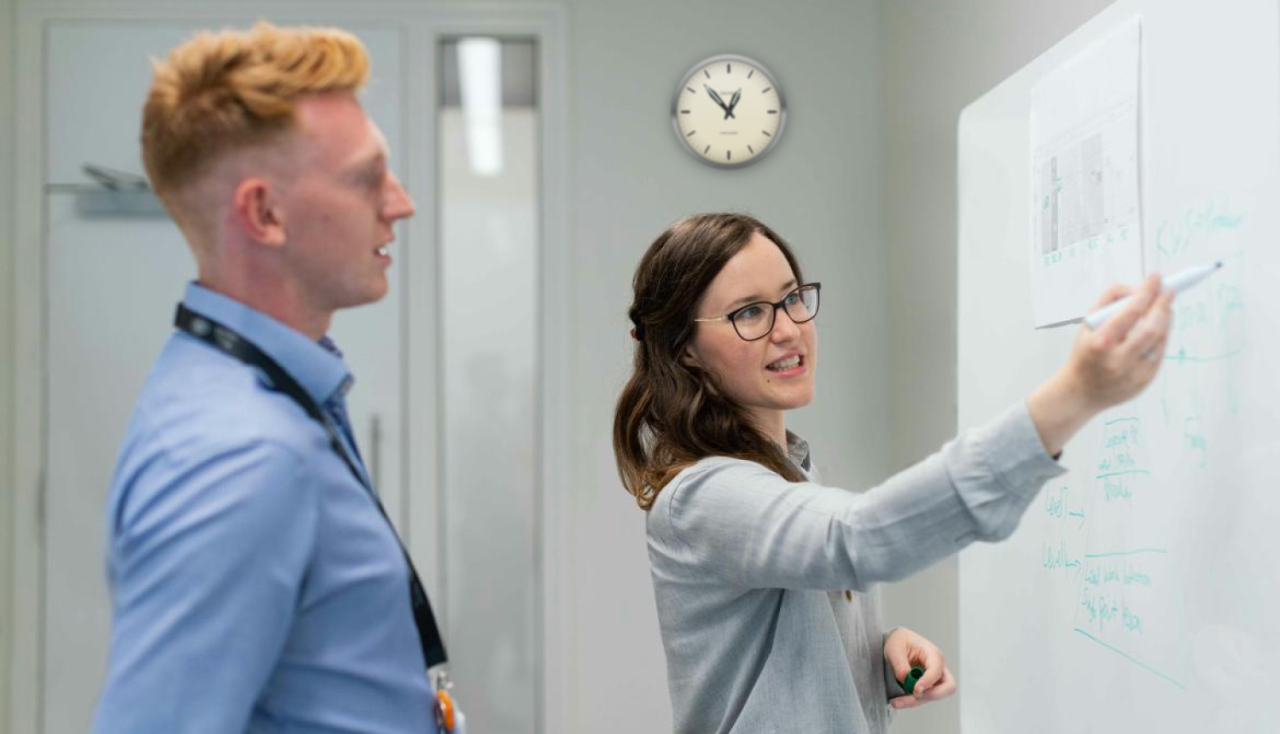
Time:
12:53
